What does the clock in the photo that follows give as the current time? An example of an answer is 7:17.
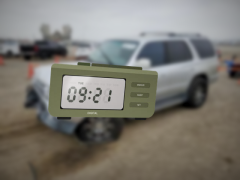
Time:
9:21
